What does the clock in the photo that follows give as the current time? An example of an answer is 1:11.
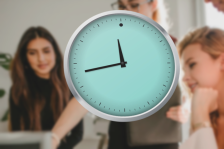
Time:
11:43
